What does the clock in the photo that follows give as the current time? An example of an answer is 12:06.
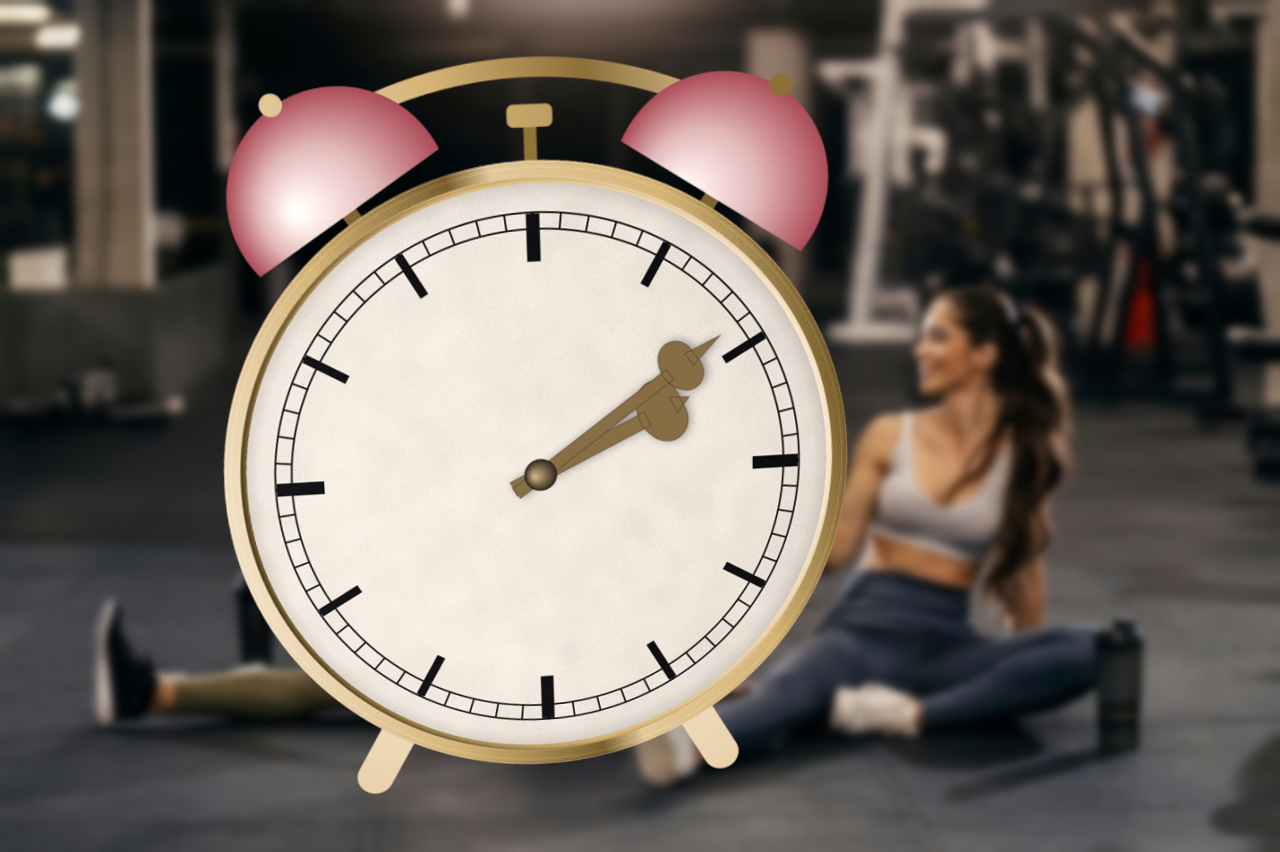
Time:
2:09
